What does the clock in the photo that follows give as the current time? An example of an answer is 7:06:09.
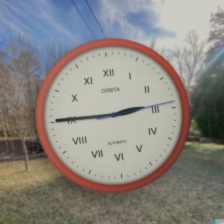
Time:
2:45:14
